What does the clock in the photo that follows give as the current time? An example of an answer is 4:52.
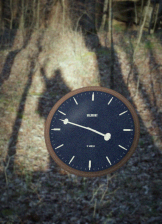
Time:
3:48
